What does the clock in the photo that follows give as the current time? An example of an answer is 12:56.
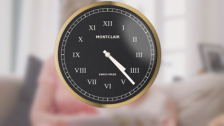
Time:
4:23
